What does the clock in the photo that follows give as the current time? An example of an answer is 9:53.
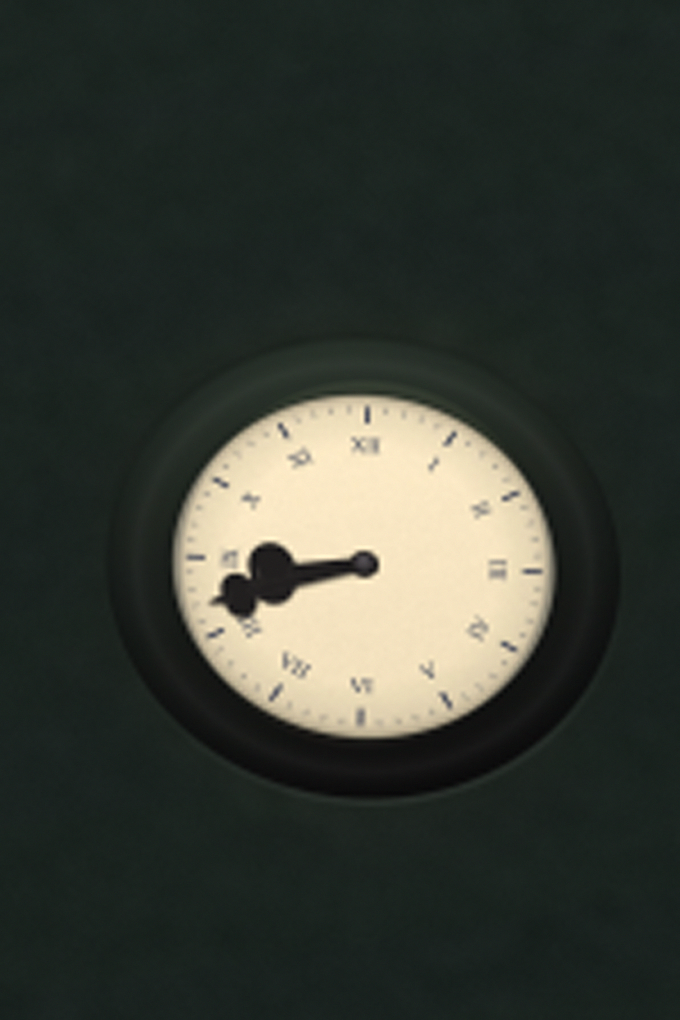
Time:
8:42
